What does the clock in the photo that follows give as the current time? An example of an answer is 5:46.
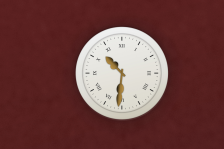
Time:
10:31
